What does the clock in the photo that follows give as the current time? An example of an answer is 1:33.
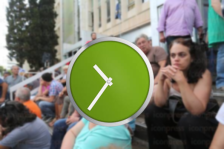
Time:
10:36
